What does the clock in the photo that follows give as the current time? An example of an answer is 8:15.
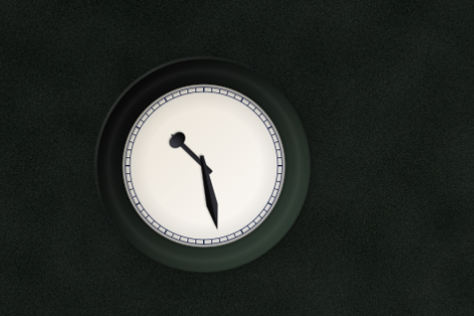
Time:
10:28
